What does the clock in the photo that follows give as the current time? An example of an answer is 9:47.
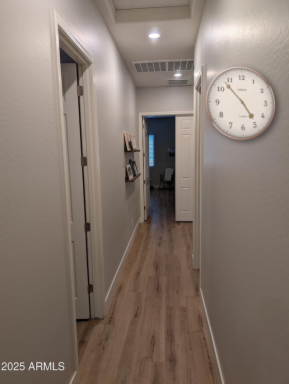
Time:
4:53
